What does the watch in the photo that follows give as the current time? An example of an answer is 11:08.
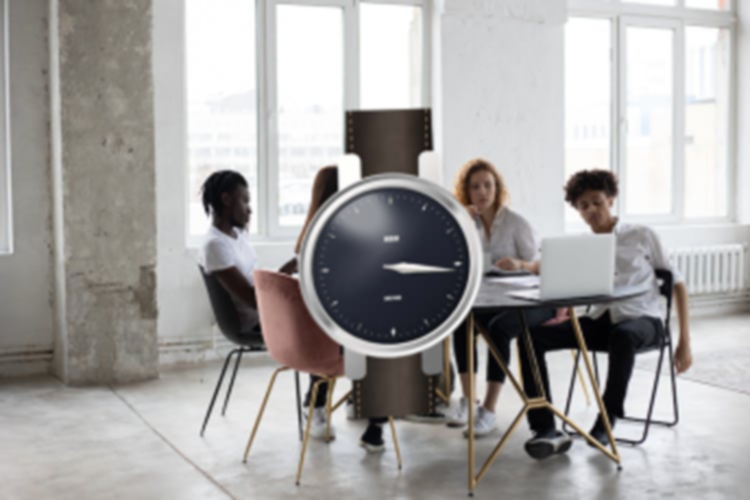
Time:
3:16
